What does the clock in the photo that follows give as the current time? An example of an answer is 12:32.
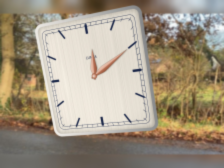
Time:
12:10
